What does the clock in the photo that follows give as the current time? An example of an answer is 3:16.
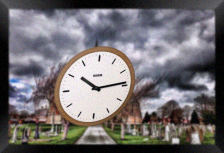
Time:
10:14
